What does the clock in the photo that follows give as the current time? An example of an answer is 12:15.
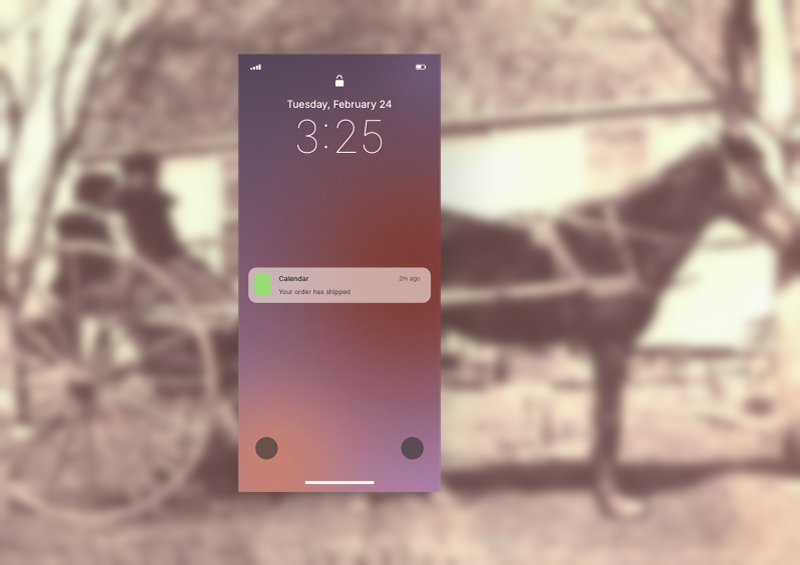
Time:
3:25
